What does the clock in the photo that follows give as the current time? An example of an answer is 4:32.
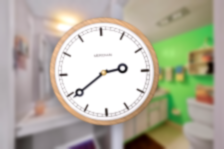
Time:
2:39
